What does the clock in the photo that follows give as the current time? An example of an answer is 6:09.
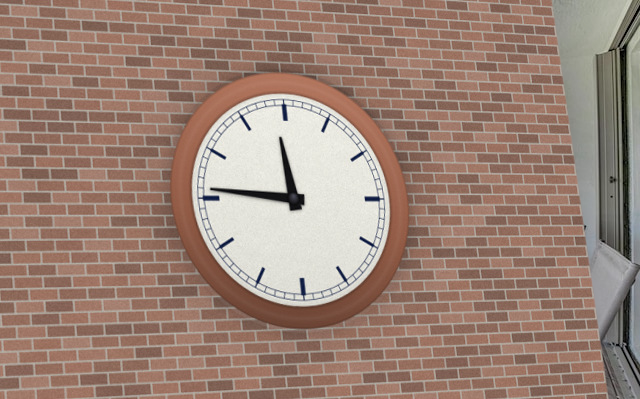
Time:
11:46
